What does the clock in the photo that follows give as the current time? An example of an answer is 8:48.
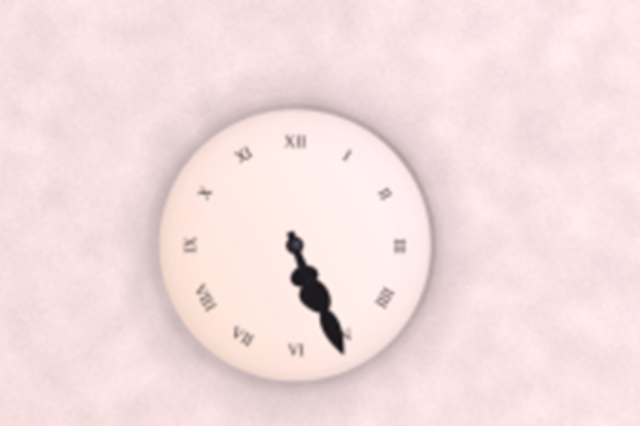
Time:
5:26
